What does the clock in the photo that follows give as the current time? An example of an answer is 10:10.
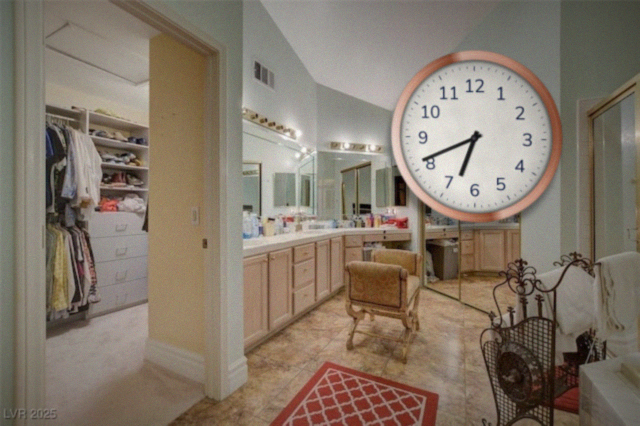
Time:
6:41
